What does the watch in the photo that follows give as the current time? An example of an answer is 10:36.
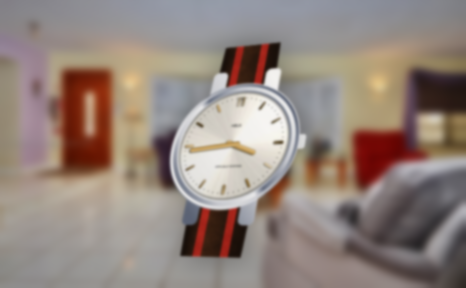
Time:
3:44
